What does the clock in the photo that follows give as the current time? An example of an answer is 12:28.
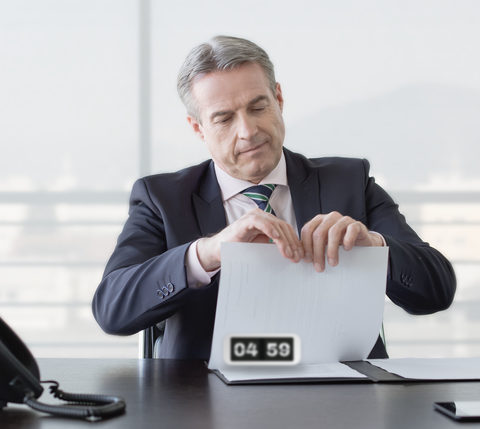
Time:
4:59
